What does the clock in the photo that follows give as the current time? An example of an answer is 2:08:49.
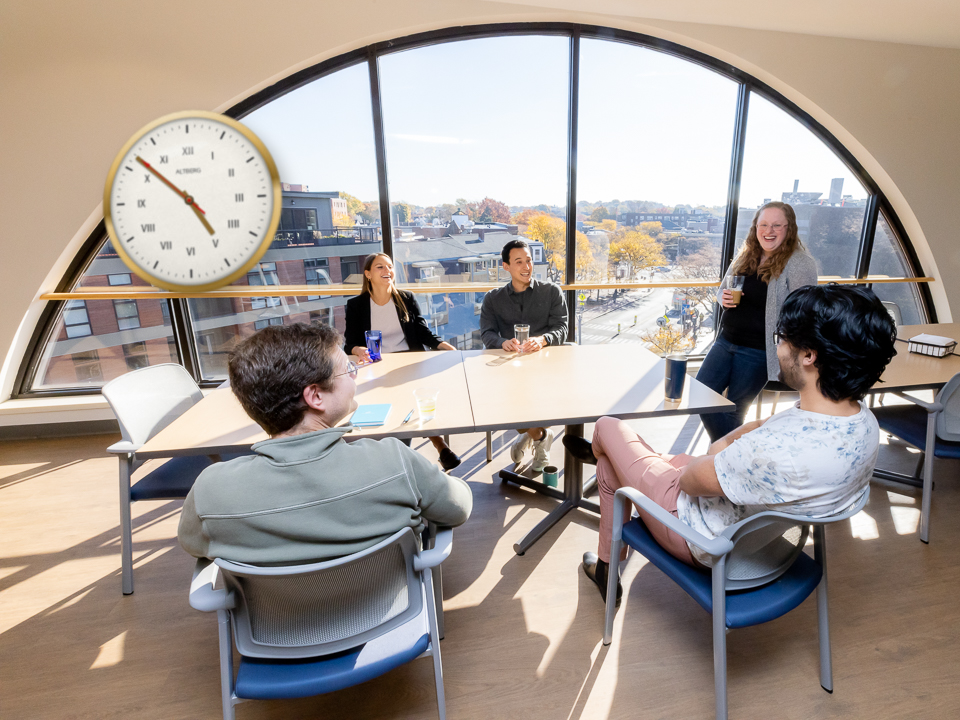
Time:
4:51:52
